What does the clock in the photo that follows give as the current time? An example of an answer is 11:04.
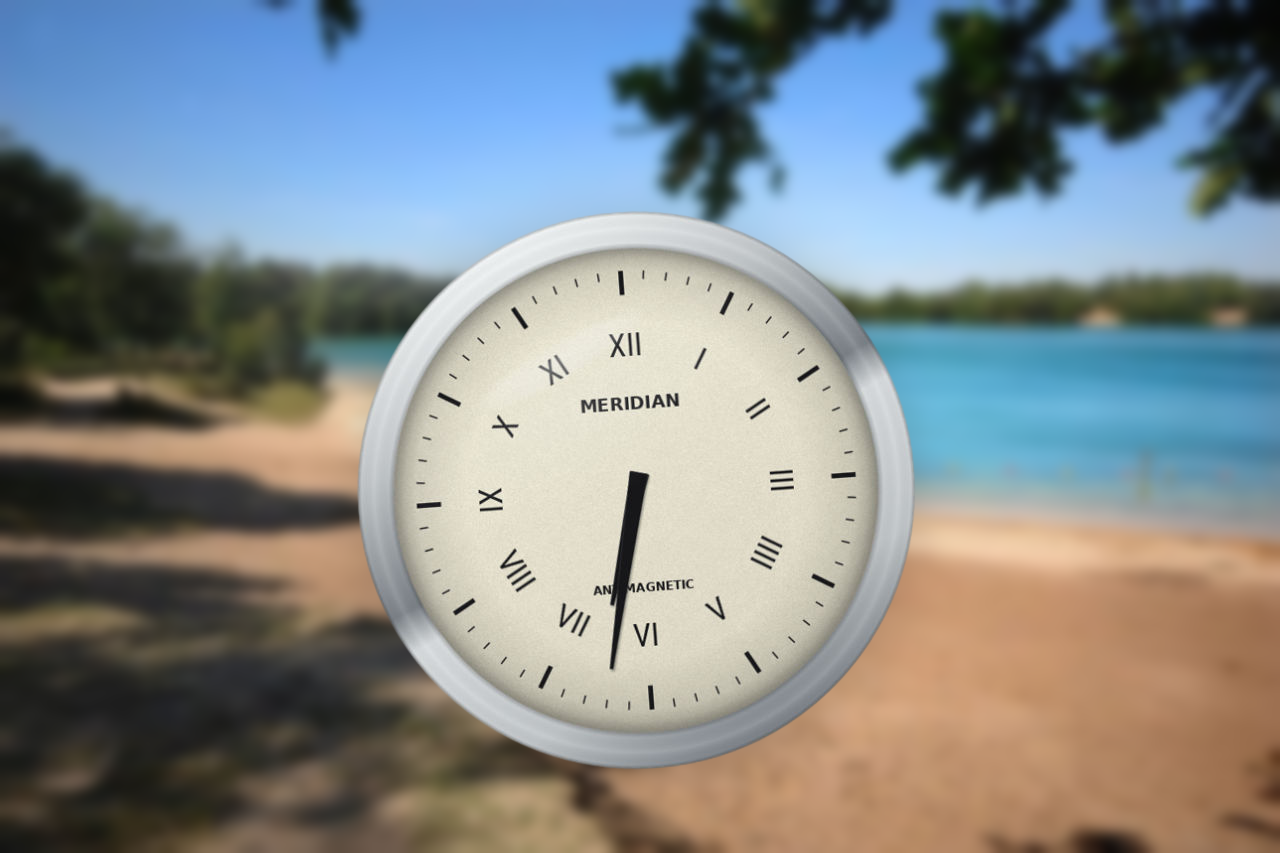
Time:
6:32
